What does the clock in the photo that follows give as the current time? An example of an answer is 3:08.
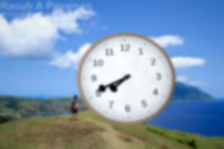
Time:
7:41
